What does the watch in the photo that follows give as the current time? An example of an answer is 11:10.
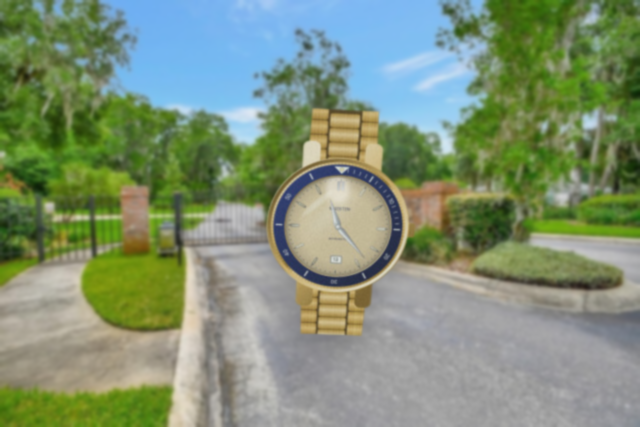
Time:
11:23
